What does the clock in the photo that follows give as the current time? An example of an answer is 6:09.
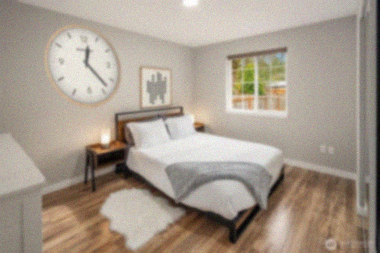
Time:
12:23
